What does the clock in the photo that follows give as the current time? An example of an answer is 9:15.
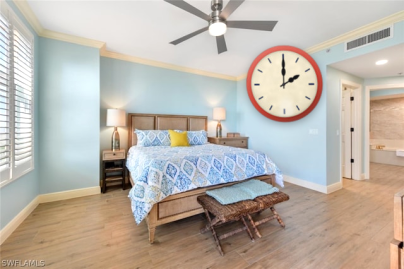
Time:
2:00
